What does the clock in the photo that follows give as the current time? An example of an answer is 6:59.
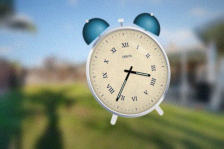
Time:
3:36
